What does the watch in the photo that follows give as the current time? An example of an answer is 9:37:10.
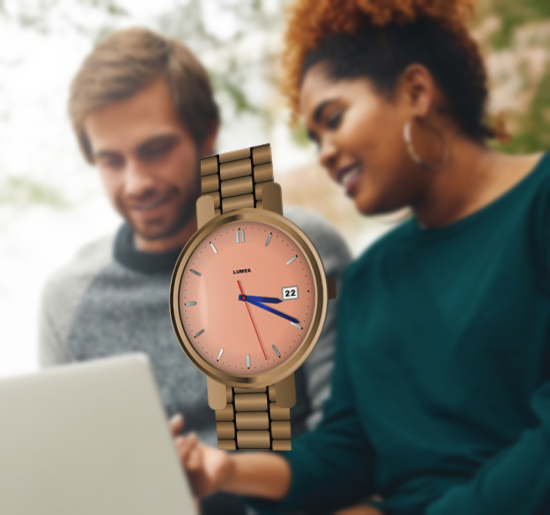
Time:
3:19:27
